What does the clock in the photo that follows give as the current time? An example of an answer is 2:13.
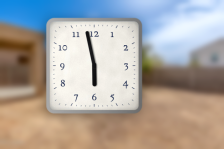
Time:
5:58
